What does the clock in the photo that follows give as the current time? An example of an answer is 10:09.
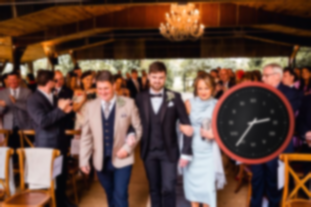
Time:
2:36
